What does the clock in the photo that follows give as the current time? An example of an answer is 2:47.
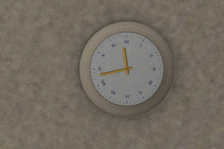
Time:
11:43
